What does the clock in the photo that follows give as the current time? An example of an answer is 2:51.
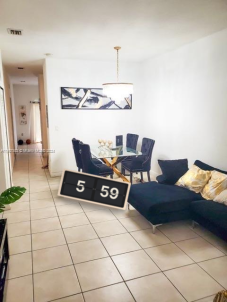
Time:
5:59
